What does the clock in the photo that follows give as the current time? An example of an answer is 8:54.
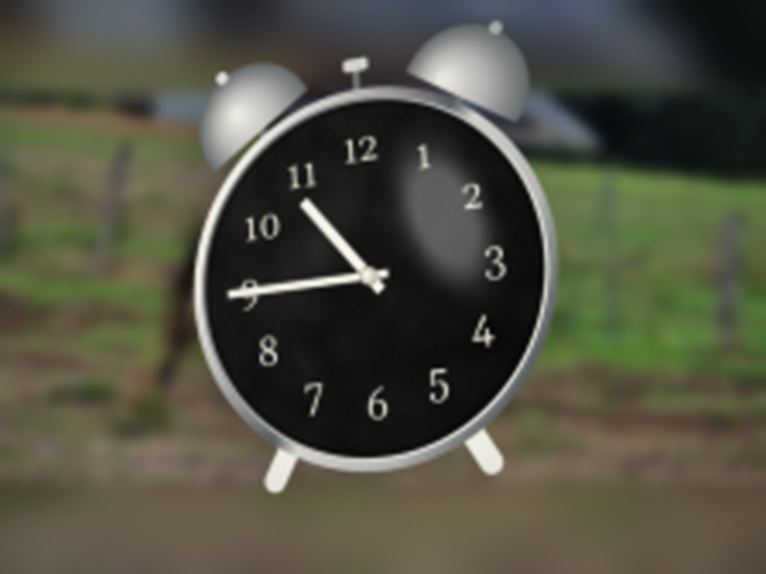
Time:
10:45
